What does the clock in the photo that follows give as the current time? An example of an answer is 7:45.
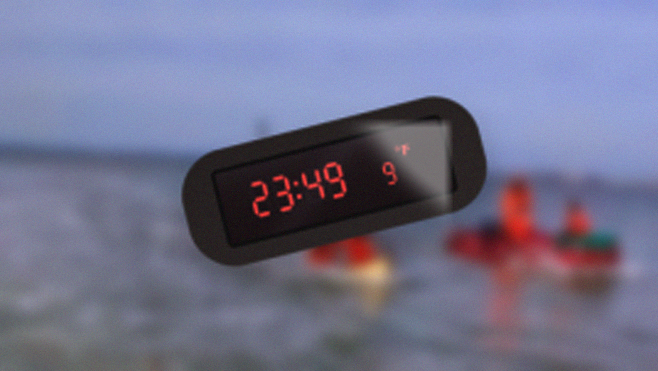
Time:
23:49
